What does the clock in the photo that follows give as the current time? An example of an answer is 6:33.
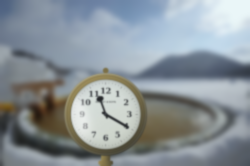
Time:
11:20
